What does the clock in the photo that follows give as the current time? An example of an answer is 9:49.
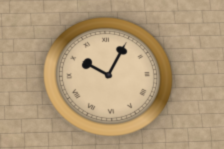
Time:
10:05
